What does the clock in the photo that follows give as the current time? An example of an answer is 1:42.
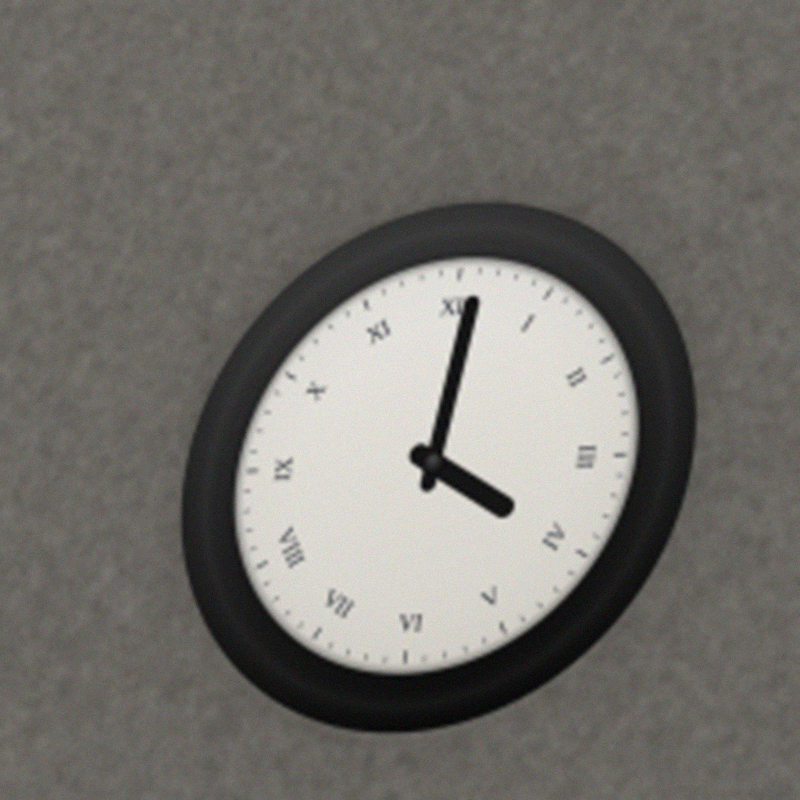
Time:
4:01
